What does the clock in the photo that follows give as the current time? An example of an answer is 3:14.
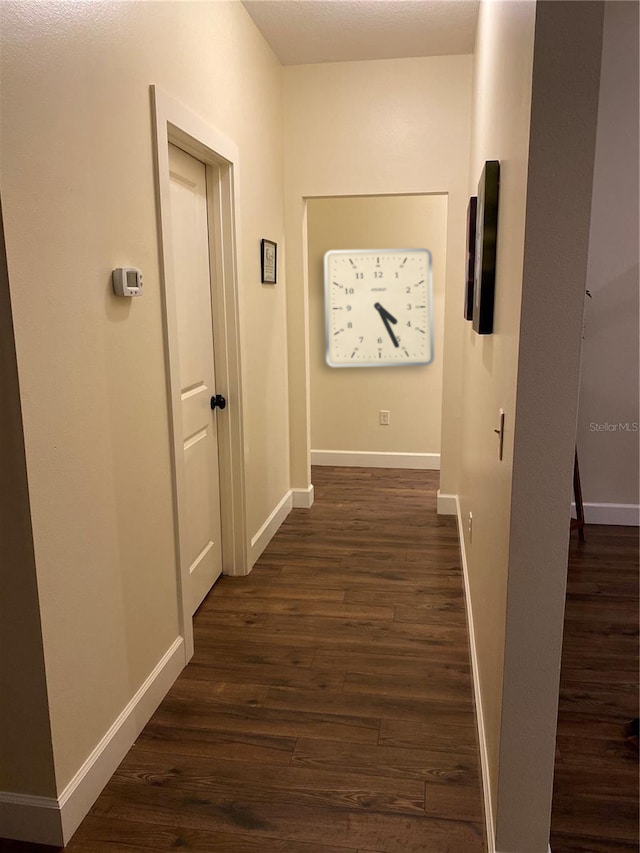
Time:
4:26
